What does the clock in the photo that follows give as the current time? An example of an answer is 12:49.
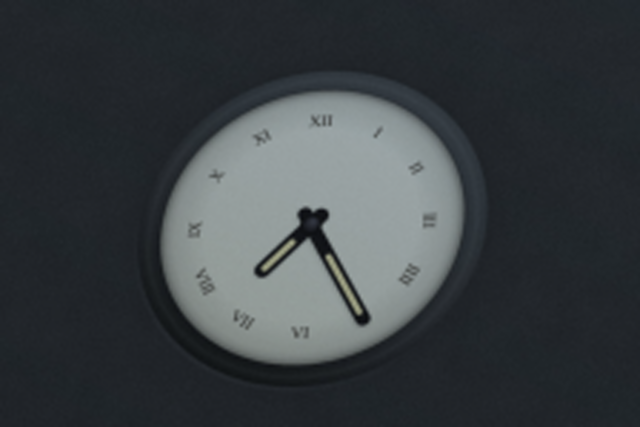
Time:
7:25
